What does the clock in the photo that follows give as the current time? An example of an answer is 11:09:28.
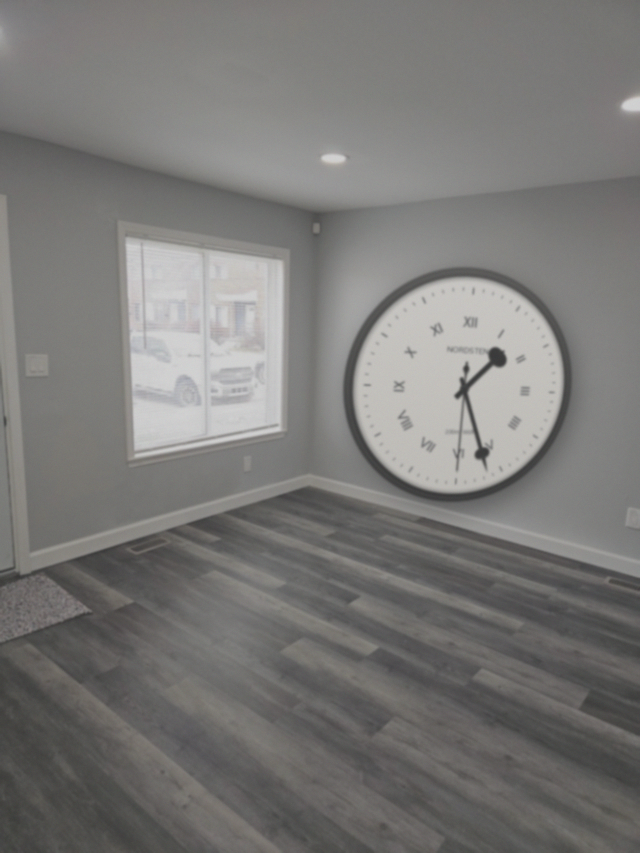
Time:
1:26:30
